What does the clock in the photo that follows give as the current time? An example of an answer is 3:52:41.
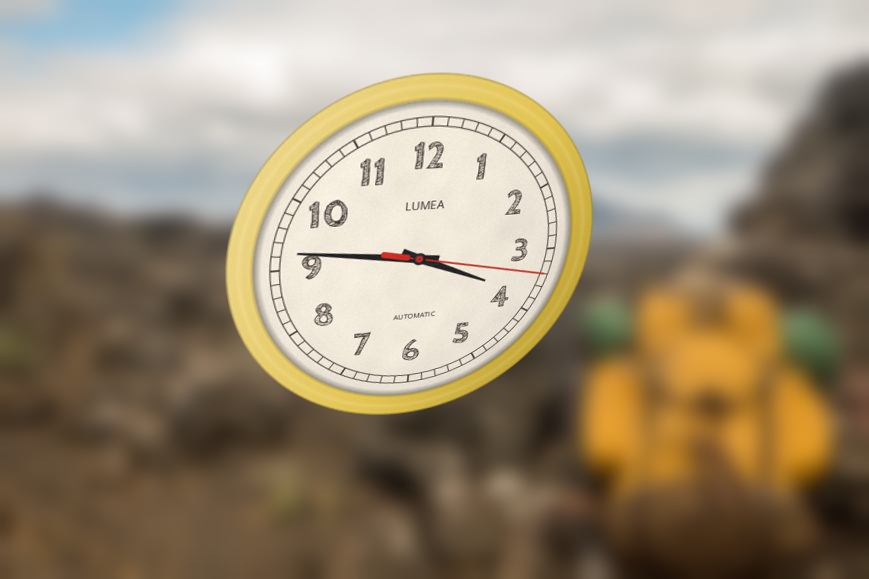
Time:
3:46:17
